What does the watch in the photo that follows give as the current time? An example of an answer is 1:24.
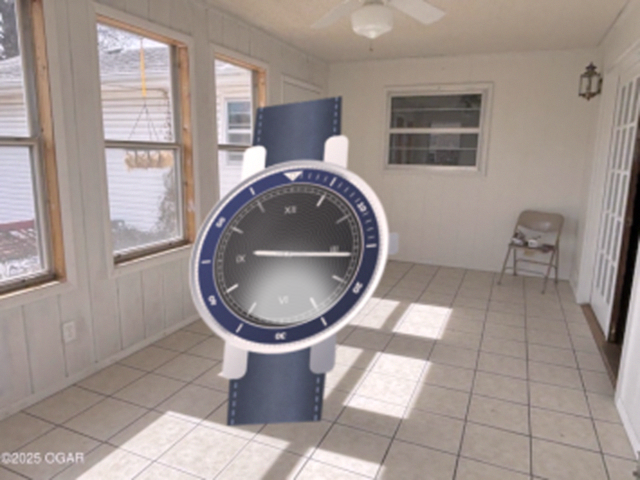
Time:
9:16
